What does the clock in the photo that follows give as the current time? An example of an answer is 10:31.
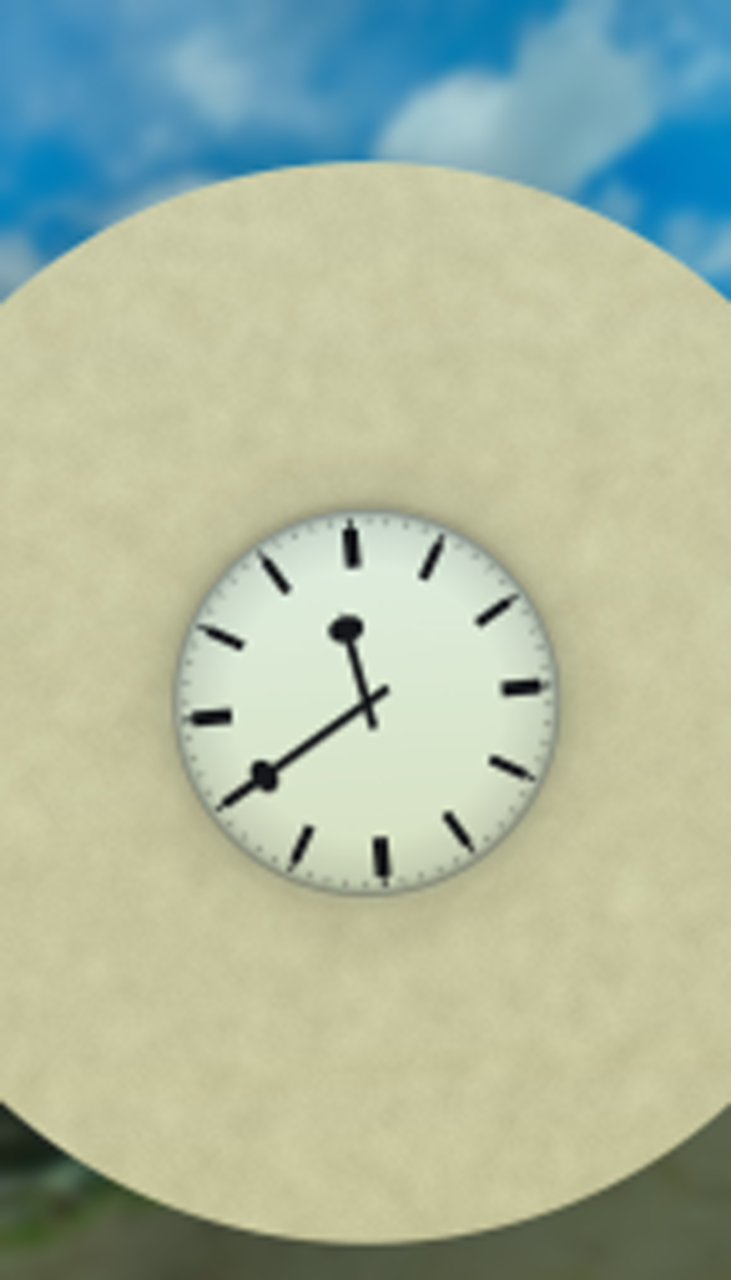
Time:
11:40
